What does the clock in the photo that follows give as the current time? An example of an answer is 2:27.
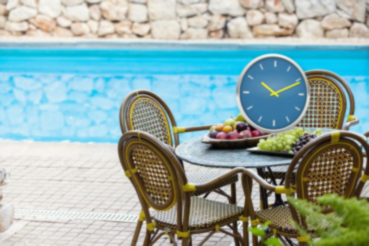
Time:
10:11
